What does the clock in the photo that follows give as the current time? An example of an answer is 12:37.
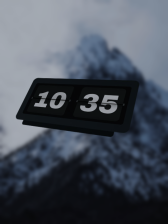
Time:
10:35
